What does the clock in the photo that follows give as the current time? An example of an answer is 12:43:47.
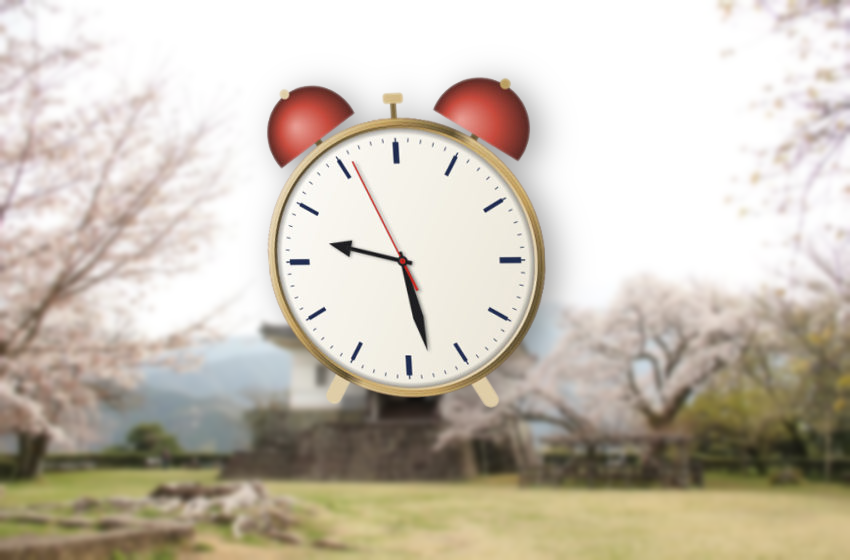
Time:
9:27:56
